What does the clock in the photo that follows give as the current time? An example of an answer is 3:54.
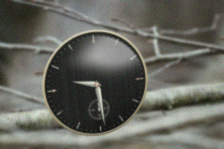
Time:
9:29
